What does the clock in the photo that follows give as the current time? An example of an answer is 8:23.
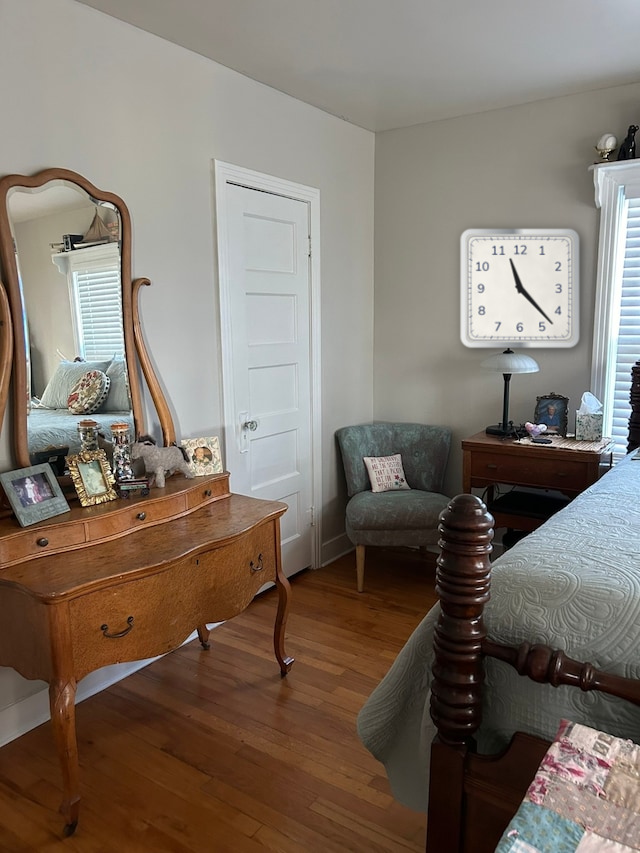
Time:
11:23
